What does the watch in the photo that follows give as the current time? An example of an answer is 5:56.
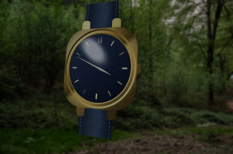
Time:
3:49
